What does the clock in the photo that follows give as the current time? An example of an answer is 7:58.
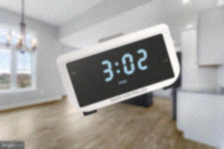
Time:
3:02
